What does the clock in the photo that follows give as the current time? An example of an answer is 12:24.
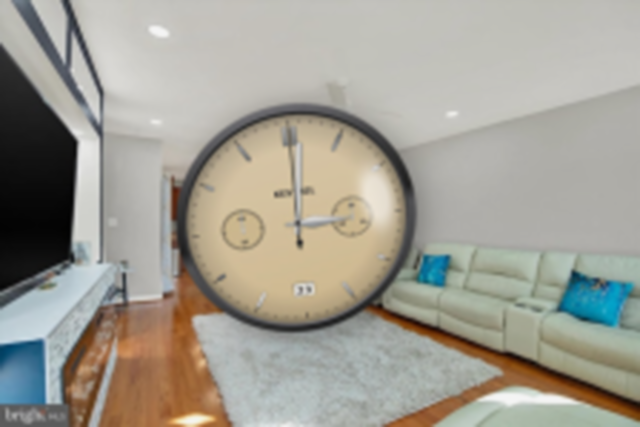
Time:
3:01
